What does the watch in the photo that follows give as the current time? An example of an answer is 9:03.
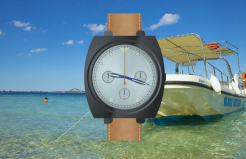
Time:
9:18
